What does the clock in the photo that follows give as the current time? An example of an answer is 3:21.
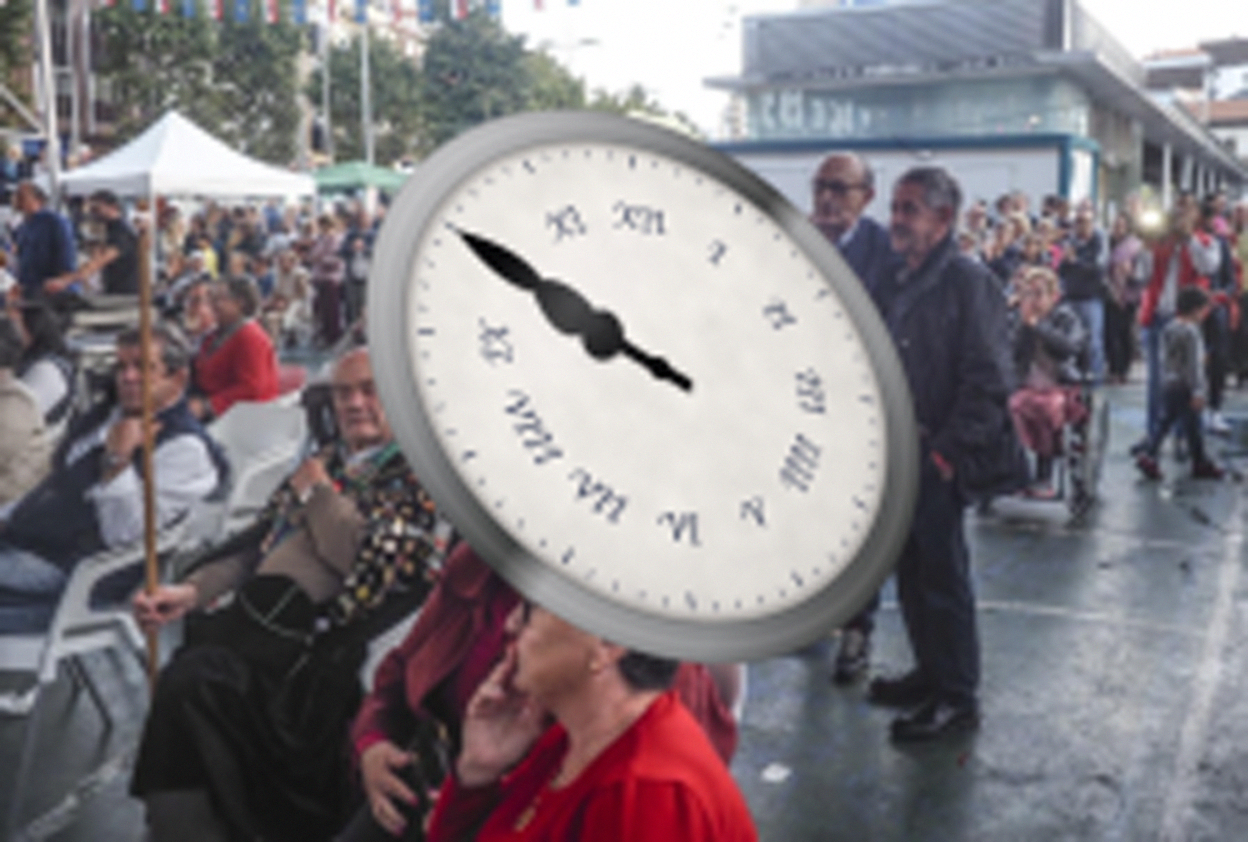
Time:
9:50
